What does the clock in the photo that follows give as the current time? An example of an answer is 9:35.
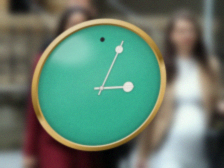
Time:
3:04
